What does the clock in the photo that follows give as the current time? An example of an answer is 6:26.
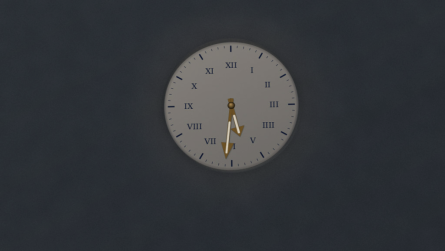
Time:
5:31
